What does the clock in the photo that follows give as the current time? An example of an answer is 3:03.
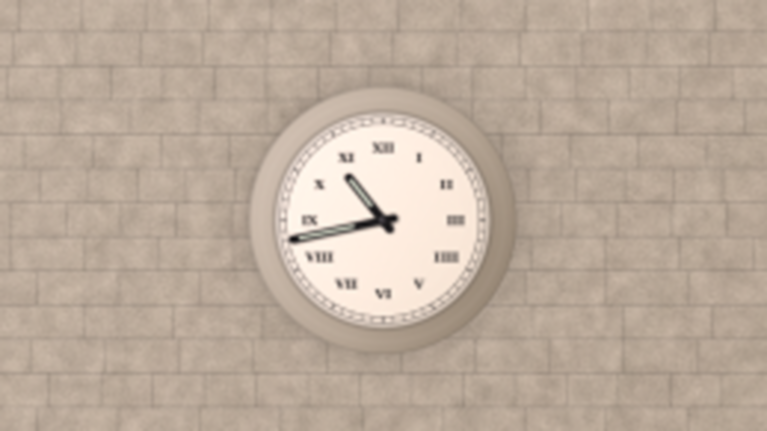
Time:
10:43
